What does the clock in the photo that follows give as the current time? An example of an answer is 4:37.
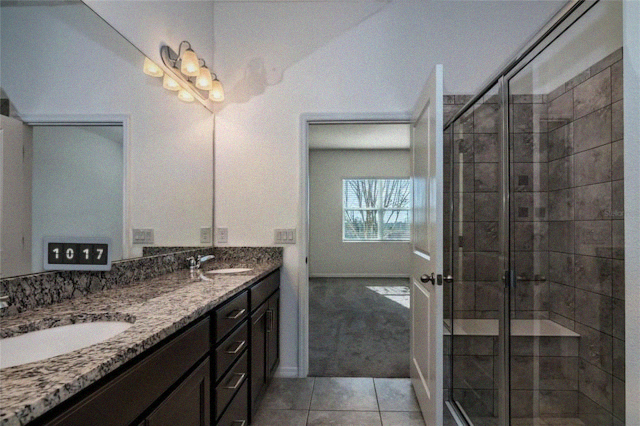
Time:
10:17
